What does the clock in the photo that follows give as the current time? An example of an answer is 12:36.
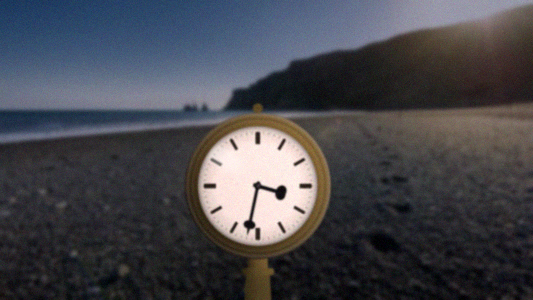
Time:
3:32
